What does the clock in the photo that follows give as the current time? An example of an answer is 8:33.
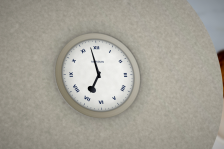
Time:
6:58
